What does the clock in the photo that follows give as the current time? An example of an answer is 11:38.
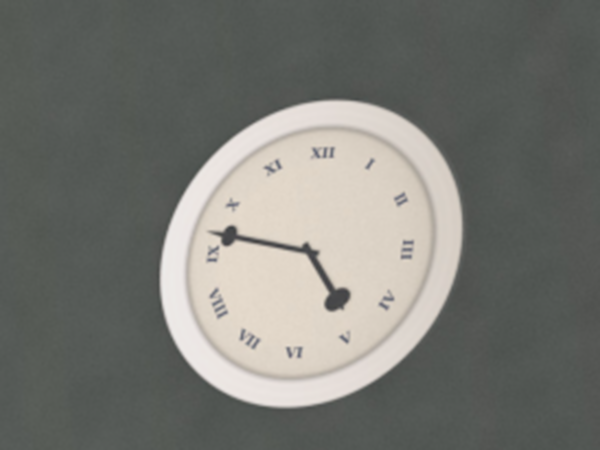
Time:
4:47
